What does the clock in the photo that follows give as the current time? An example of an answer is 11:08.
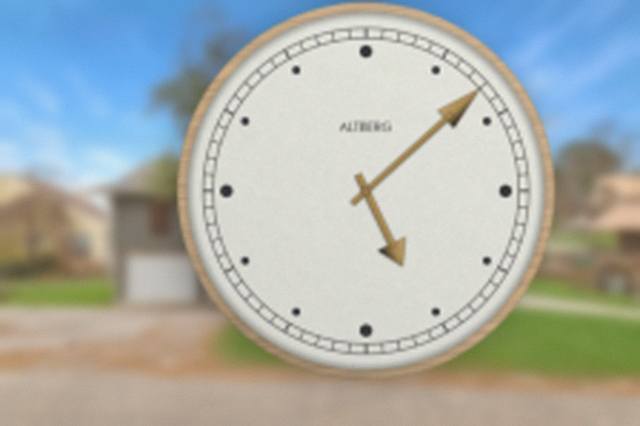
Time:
5:08
